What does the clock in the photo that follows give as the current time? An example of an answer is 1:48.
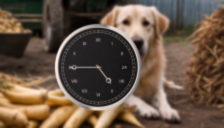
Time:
4:45
